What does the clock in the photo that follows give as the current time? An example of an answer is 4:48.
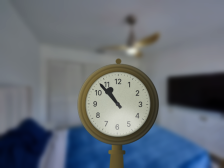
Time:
10:53
